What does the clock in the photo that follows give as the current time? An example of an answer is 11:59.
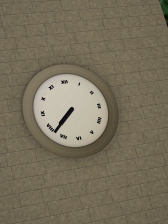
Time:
7:38
